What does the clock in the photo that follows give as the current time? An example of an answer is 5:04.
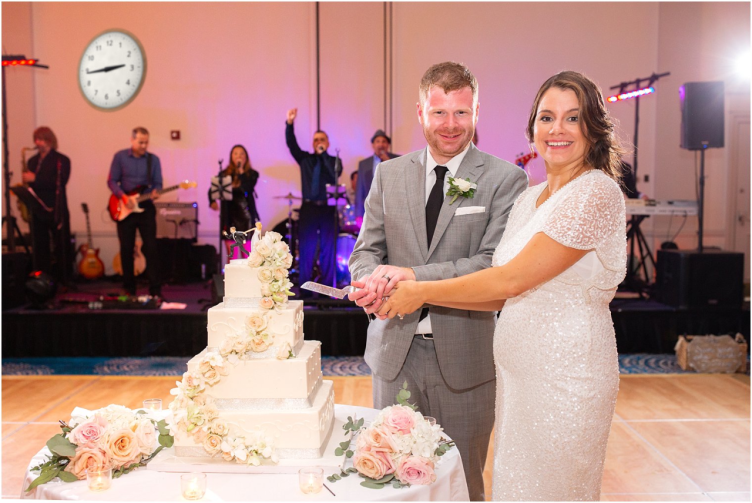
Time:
2:44
